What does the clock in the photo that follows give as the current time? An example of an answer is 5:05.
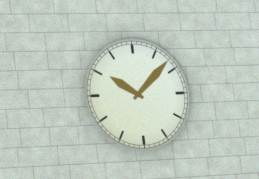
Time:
10:08
